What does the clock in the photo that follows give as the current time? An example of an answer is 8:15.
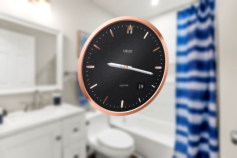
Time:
9:17
